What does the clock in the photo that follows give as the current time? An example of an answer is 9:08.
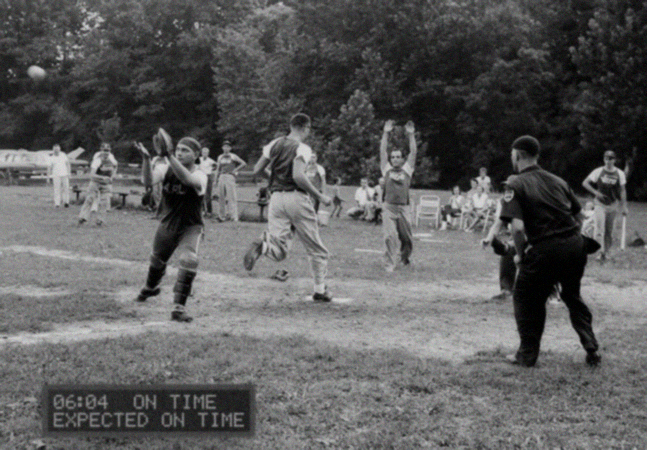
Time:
6:04
